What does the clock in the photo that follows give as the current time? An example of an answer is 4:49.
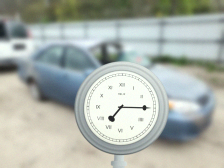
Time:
7:15
